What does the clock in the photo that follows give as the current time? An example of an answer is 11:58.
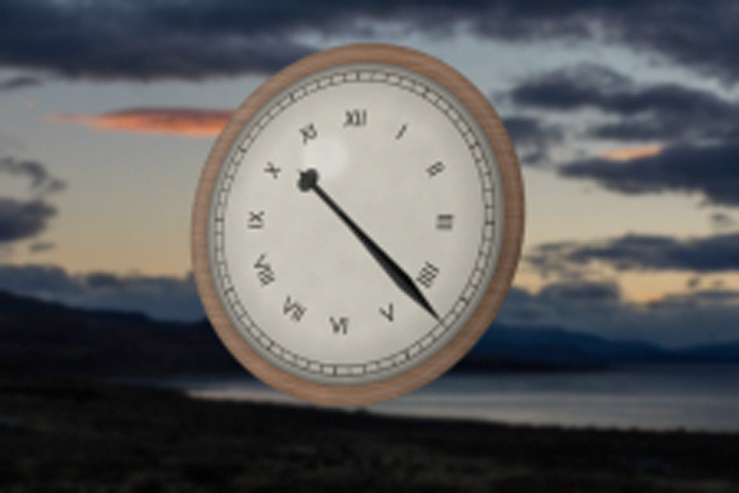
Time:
10:22
